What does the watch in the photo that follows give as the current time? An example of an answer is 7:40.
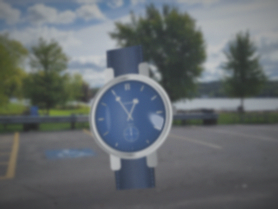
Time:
12:55
